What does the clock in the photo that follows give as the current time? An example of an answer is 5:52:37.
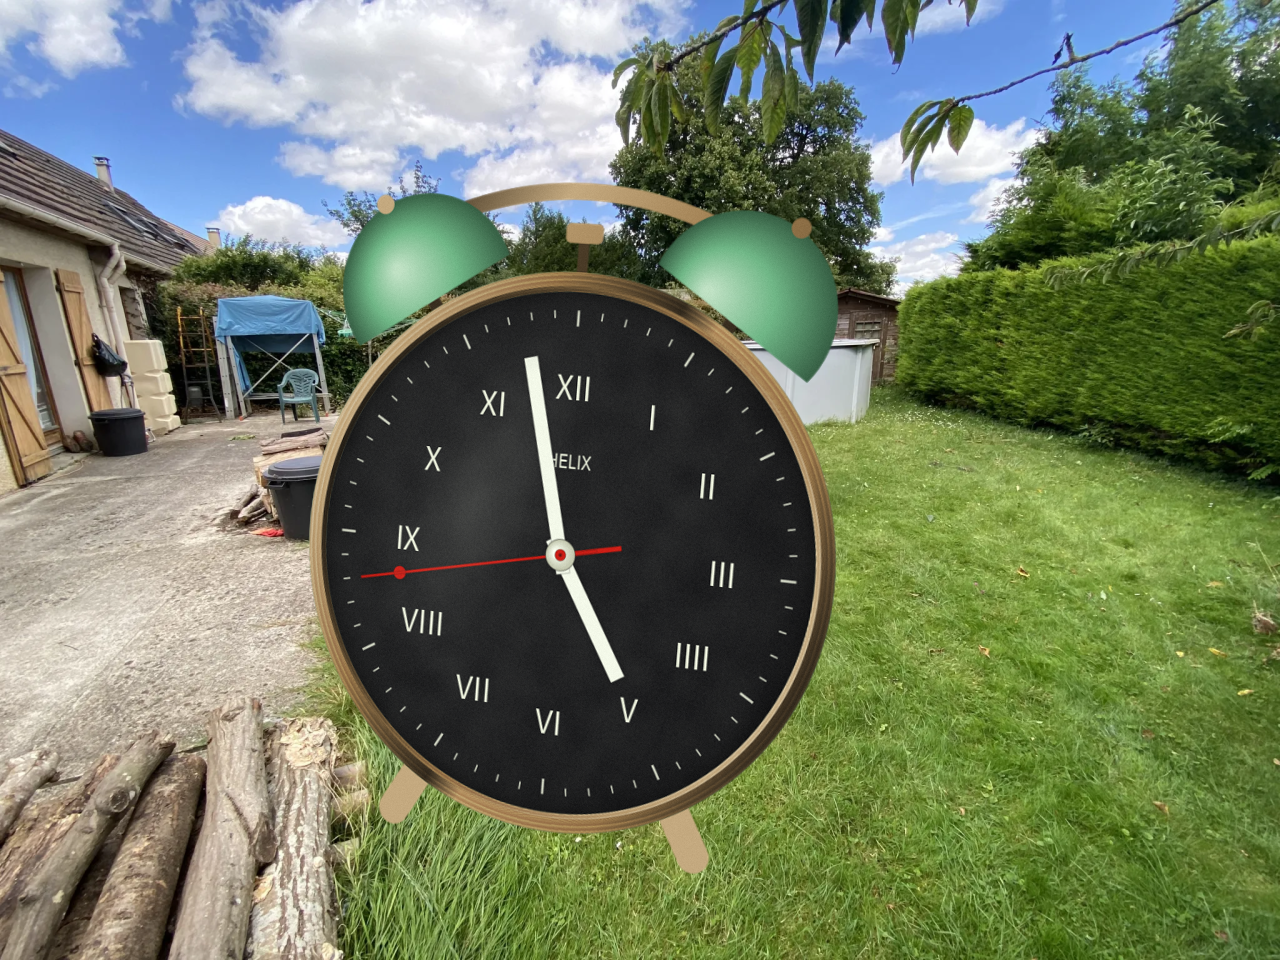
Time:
4:57:43
